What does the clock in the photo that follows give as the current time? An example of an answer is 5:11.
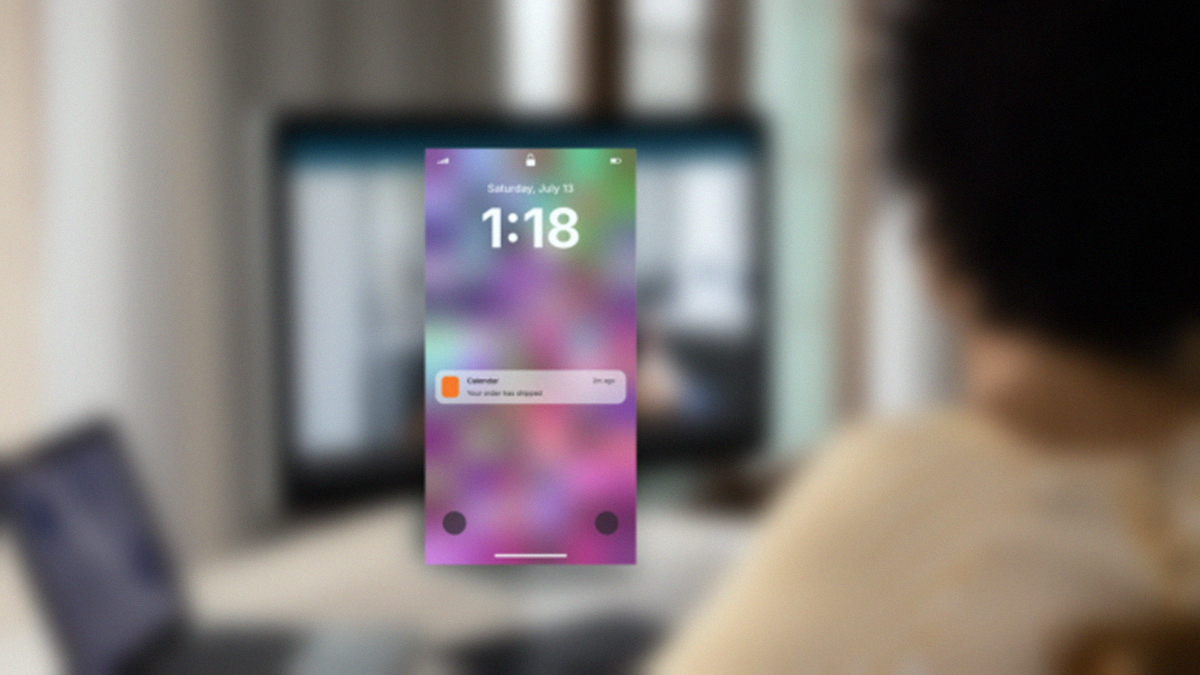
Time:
1:18
